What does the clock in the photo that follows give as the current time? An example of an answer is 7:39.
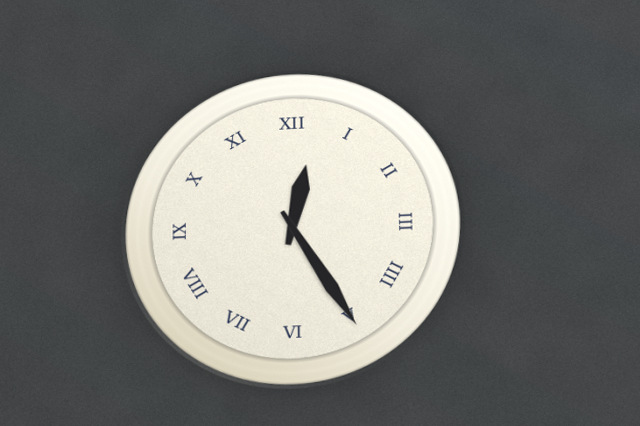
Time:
12:25
